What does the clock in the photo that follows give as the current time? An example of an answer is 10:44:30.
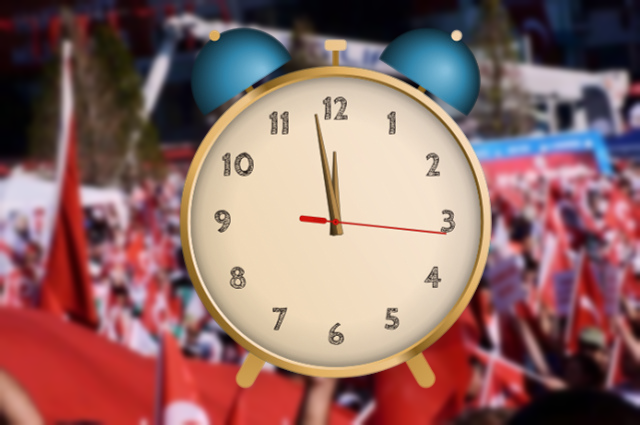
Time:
11:58:16
